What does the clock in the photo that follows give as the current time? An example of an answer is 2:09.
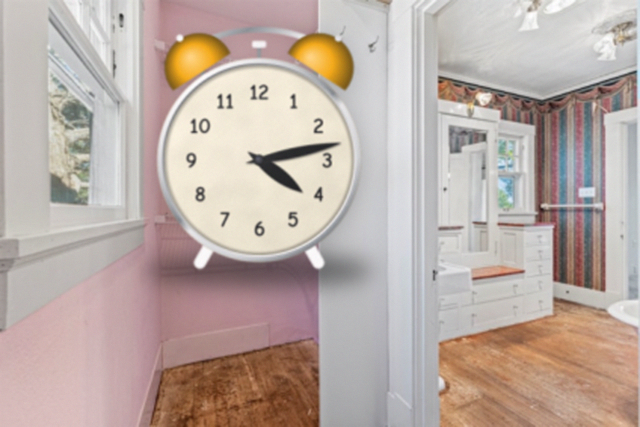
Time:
4:13
